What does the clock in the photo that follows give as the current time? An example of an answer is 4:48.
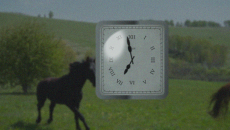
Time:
6:58
